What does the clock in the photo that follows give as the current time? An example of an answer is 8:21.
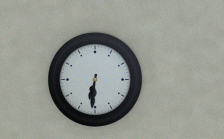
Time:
6:31
